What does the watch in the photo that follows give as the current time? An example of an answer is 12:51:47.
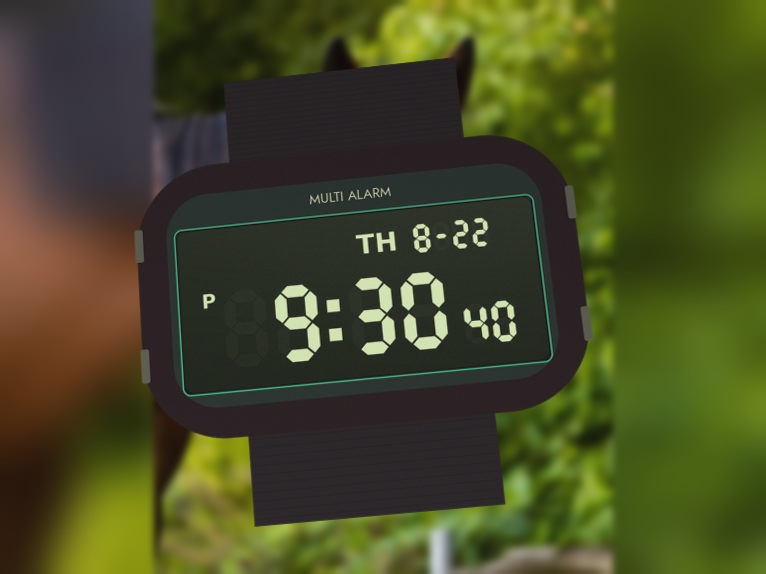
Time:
9:30:40
